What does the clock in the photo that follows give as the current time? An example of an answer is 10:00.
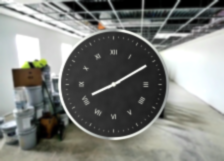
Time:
8:10
